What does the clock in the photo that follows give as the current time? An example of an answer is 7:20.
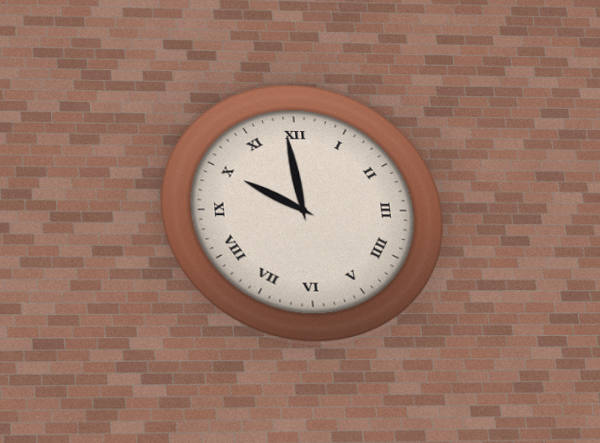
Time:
9:59
